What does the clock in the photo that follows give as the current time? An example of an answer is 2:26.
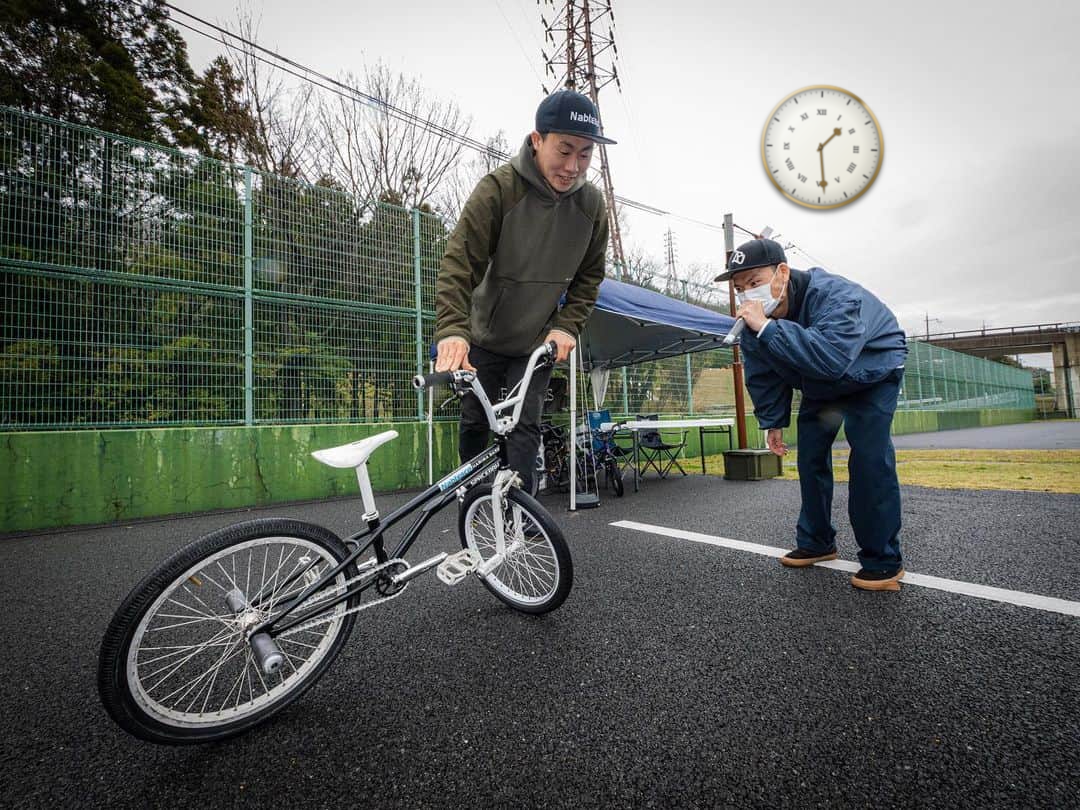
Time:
1:29
